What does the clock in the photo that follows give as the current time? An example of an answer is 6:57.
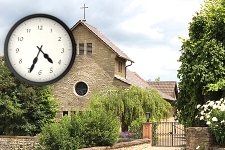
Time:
4:34
